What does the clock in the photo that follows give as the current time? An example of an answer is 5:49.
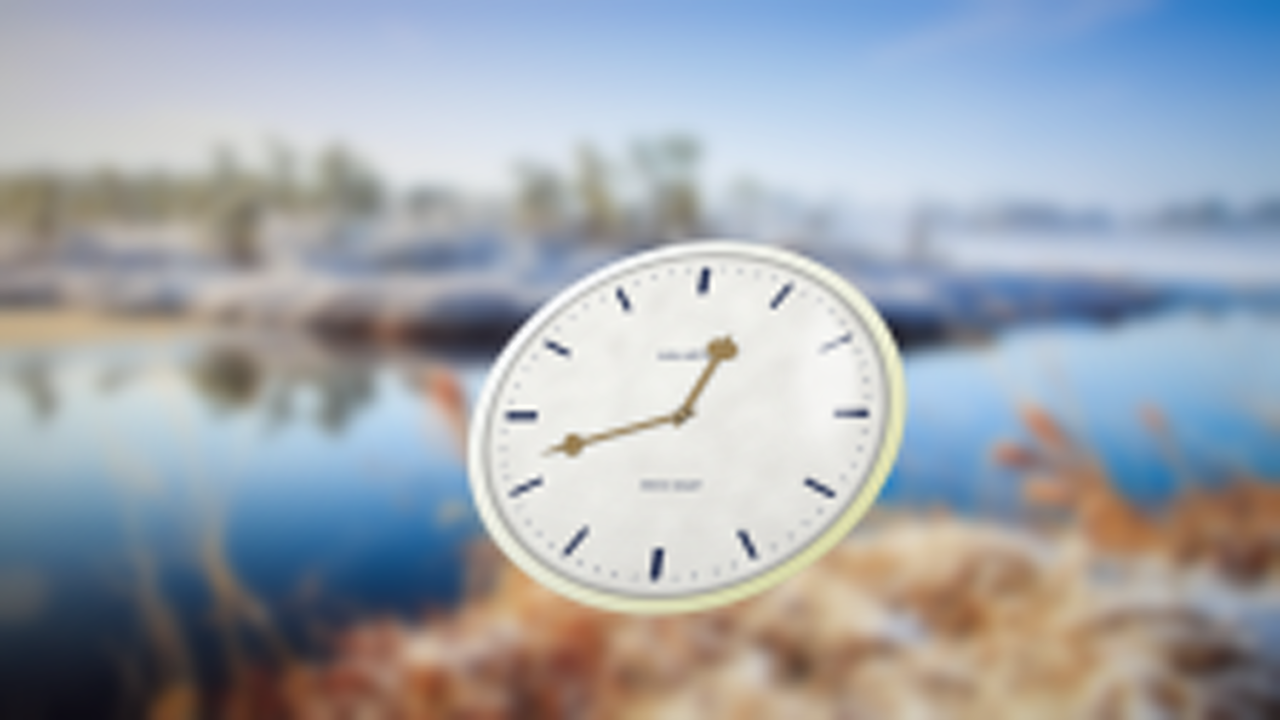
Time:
12:42
